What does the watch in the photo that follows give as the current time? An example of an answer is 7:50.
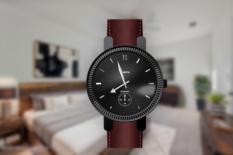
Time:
7:57
